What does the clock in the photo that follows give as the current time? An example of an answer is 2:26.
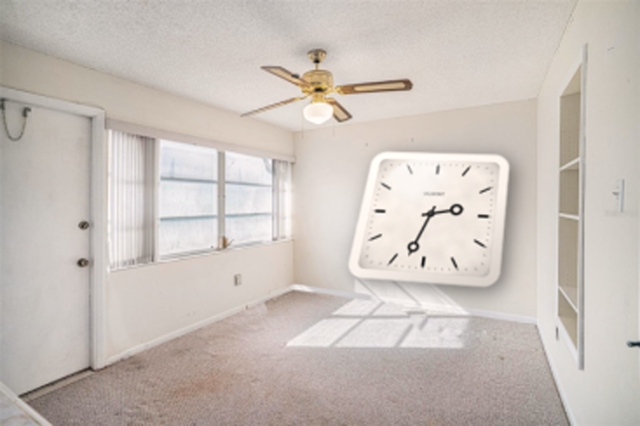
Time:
2:33
